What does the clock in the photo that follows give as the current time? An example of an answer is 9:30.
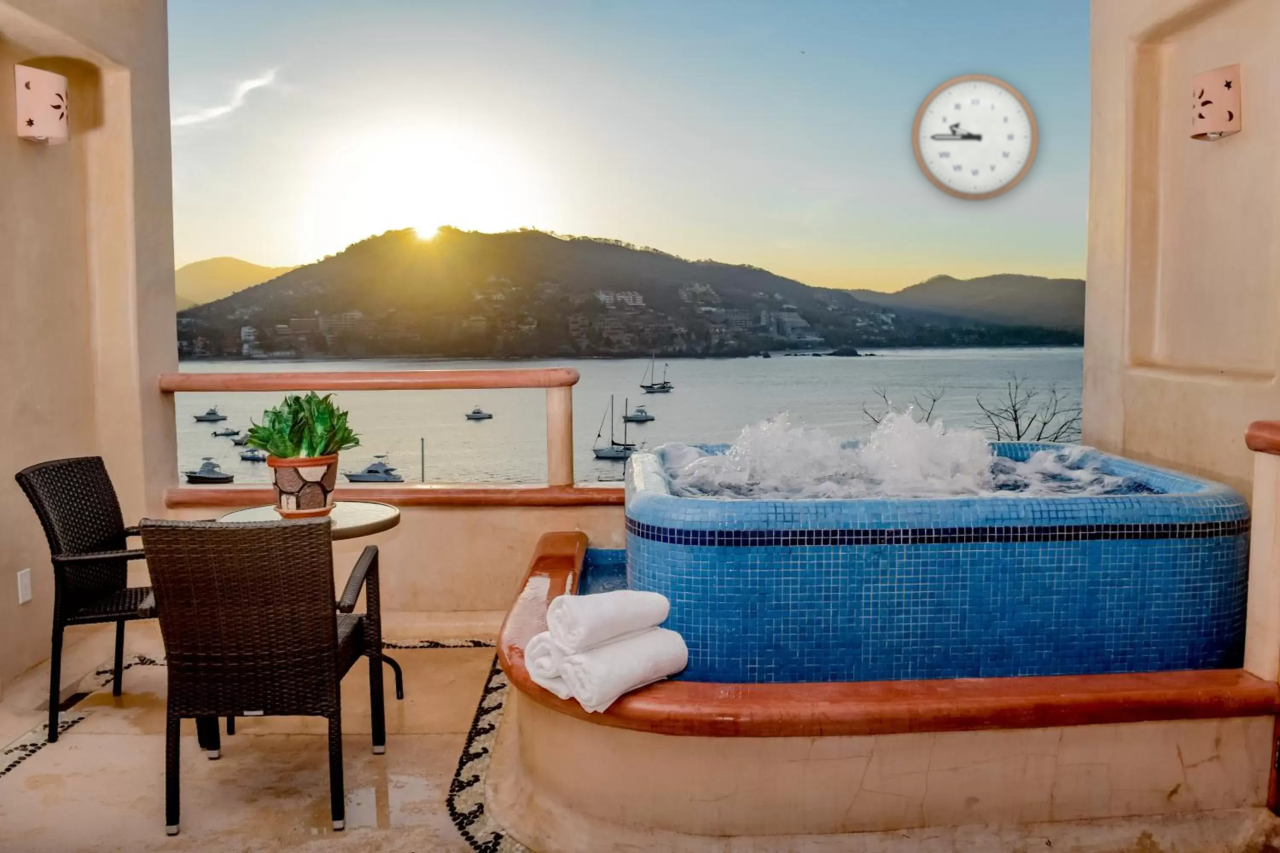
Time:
9:45
